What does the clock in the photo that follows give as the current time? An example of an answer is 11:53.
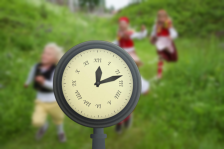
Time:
12:12
